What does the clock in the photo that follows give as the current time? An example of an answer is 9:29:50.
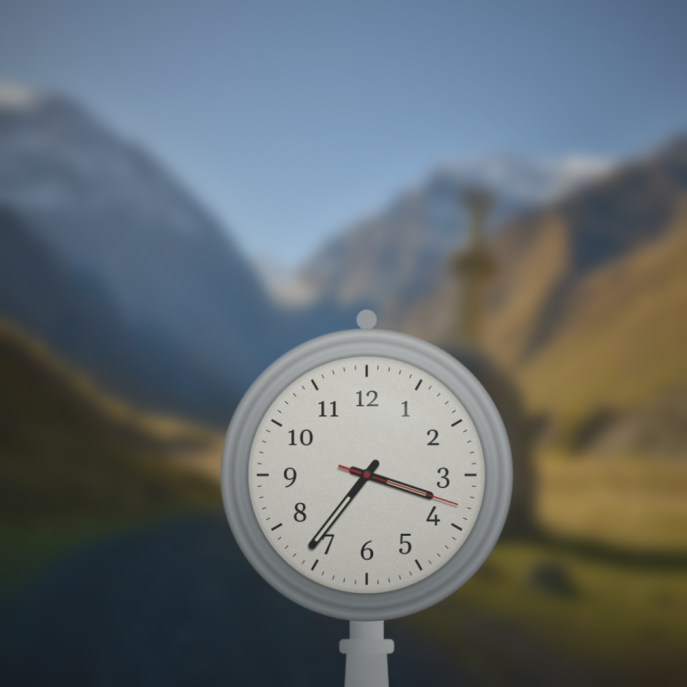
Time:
3:36:18
